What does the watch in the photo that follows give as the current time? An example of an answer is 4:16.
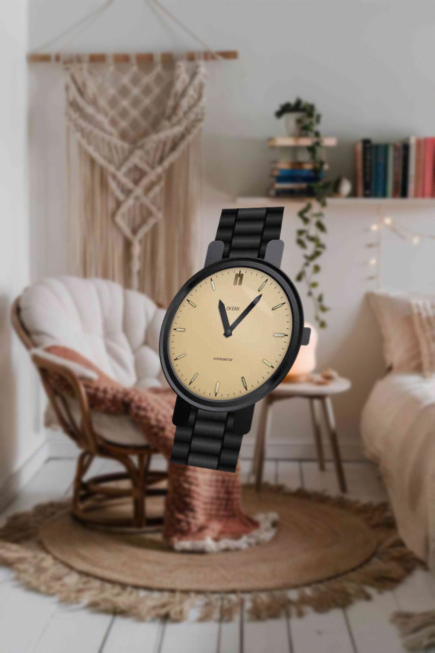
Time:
11:06
